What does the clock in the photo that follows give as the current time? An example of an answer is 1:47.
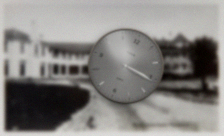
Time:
3:16
